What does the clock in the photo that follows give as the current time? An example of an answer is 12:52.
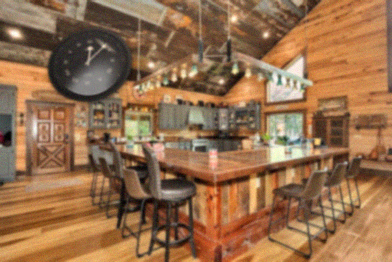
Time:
12:07
